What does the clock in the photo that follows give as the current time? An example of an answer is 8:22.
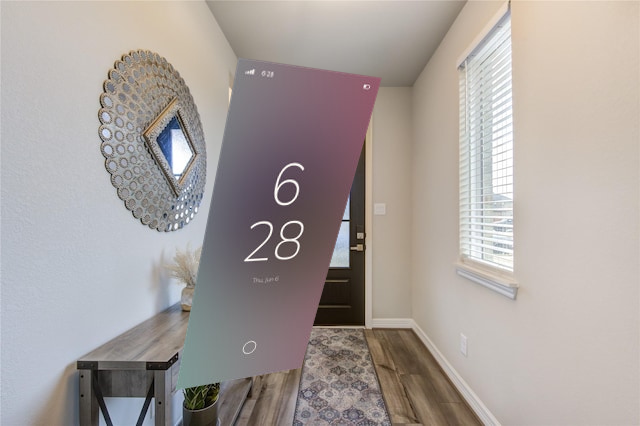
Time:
6:28
